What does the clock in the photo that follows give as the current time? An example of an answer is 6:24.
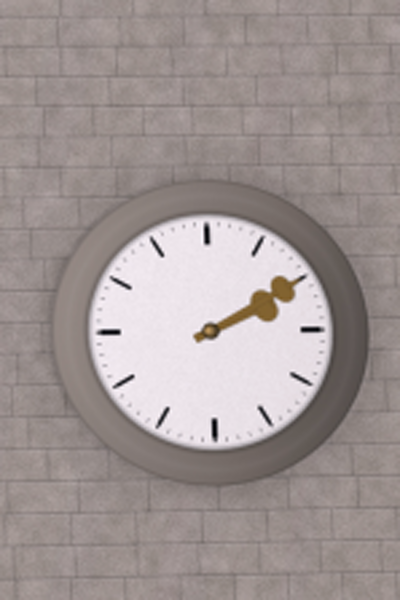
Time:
2:10
